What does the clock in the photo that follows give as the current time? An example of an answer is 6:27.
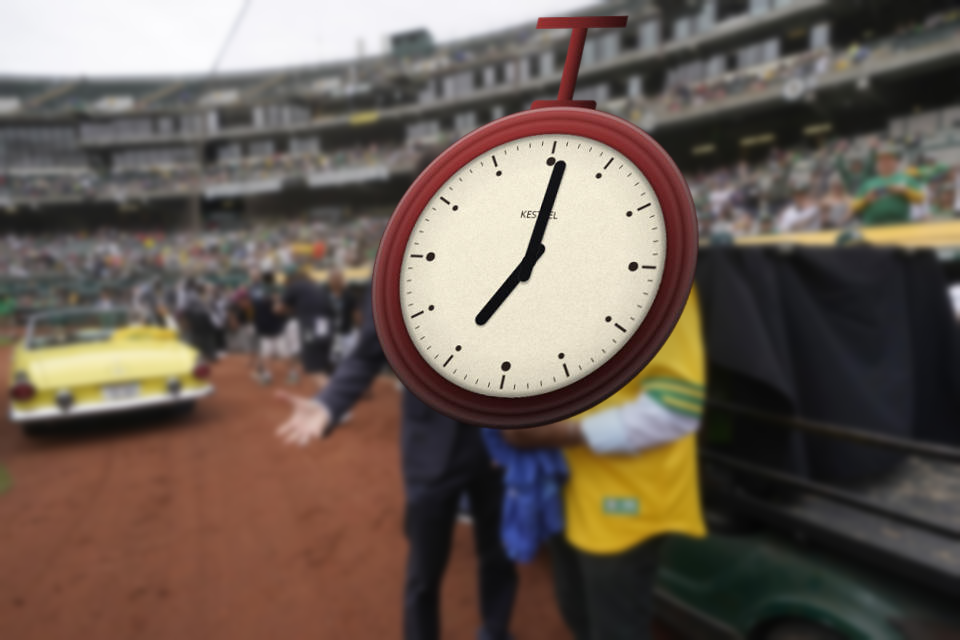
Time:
7:01
